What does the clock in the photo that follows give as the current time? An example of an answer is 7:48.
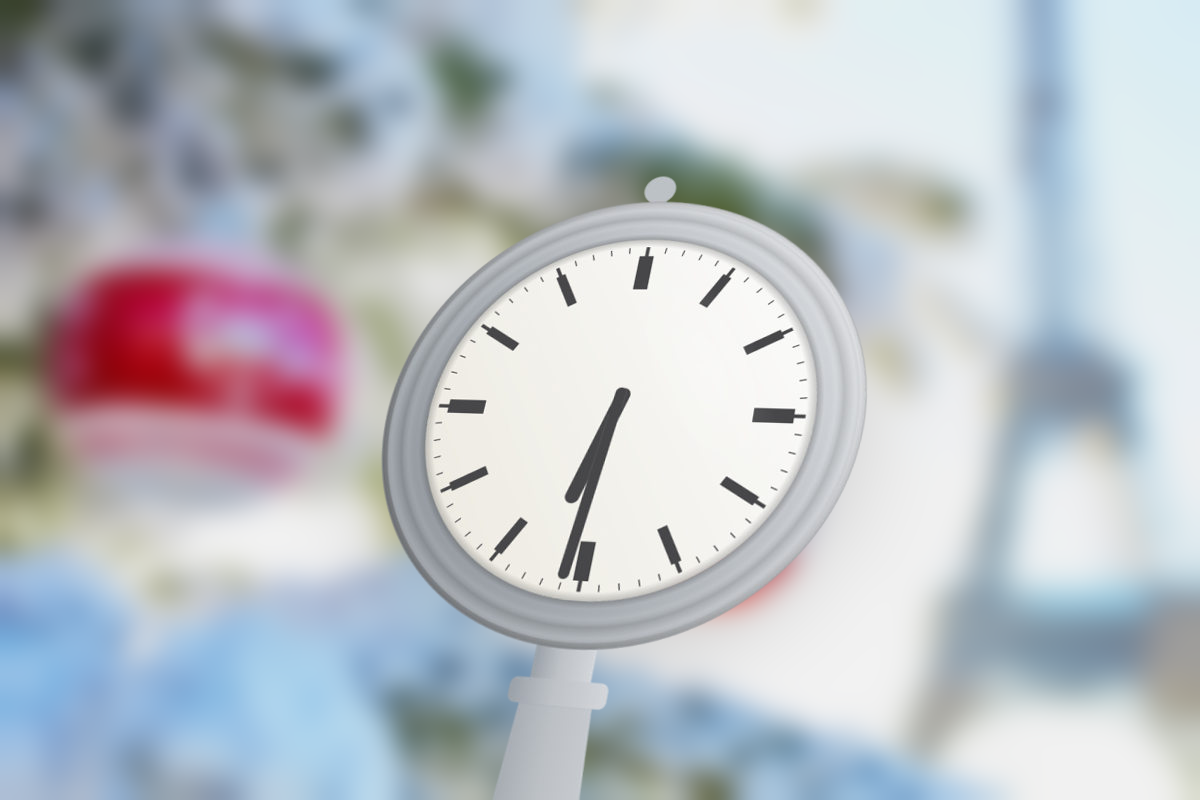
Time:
6:31
